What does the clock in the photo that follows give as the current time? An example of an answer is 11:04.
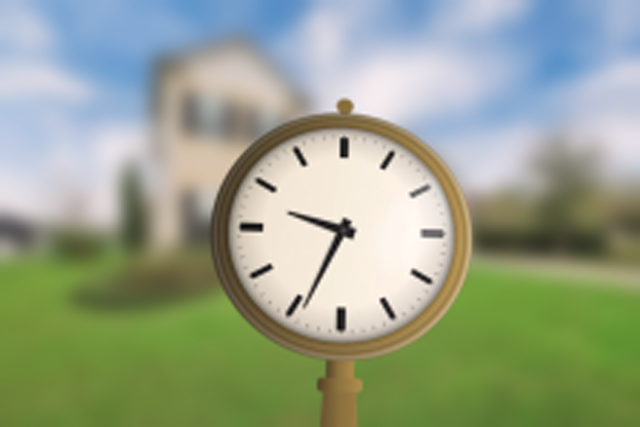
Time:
9:34
